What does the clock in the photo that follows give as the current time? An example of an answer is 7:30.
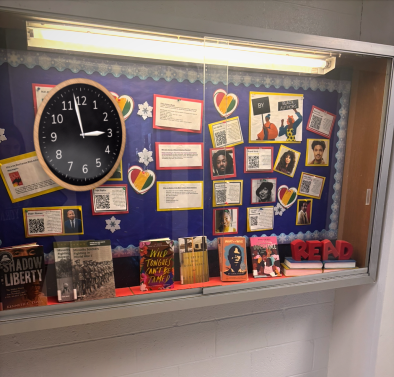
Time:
2:58
